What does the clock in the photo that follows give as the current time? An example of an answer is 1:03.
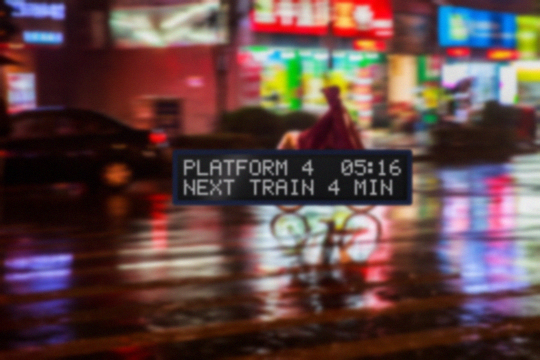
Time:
5:16
